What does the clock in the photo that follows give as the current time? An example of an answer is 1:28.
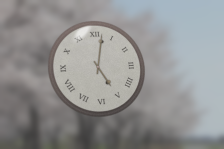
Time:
5:02
